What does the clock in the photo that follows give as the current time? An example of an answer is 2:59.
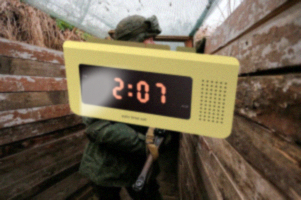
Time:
2:07
